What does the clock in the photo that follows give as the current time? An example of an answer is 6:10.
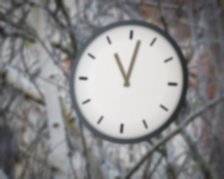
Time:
11:02
